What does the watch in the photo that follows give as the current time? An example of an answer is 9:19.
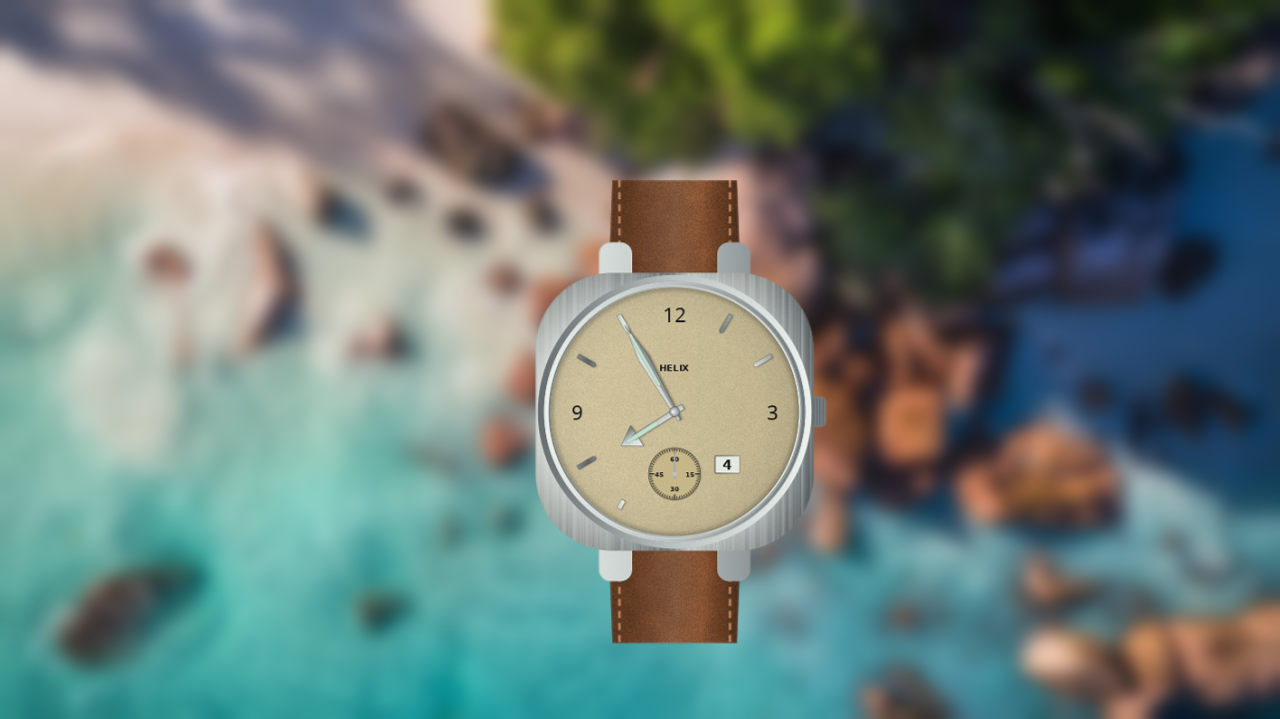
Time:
7:55
